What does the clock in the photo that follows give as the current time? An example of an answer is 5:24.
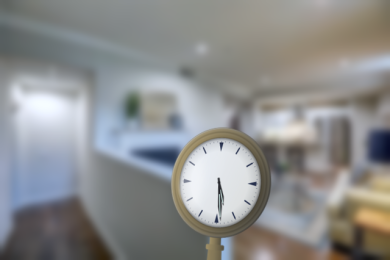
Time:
5:29
